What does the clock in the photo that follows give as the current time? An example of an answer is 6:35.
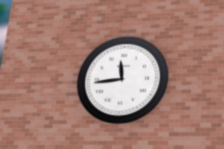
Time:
11:44
